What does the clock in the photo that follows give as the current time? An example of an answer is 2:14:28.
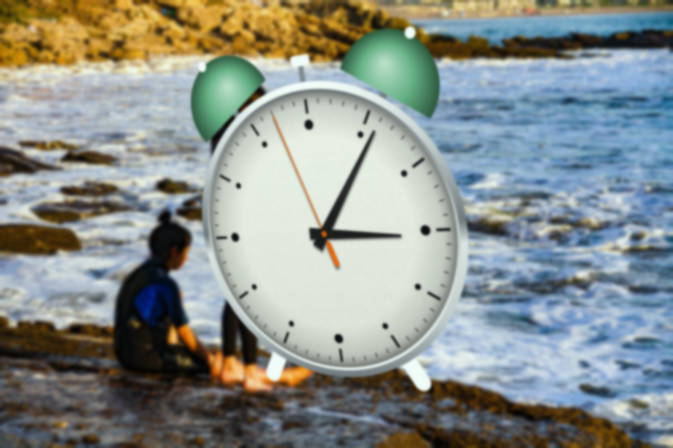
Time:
3:05:57
